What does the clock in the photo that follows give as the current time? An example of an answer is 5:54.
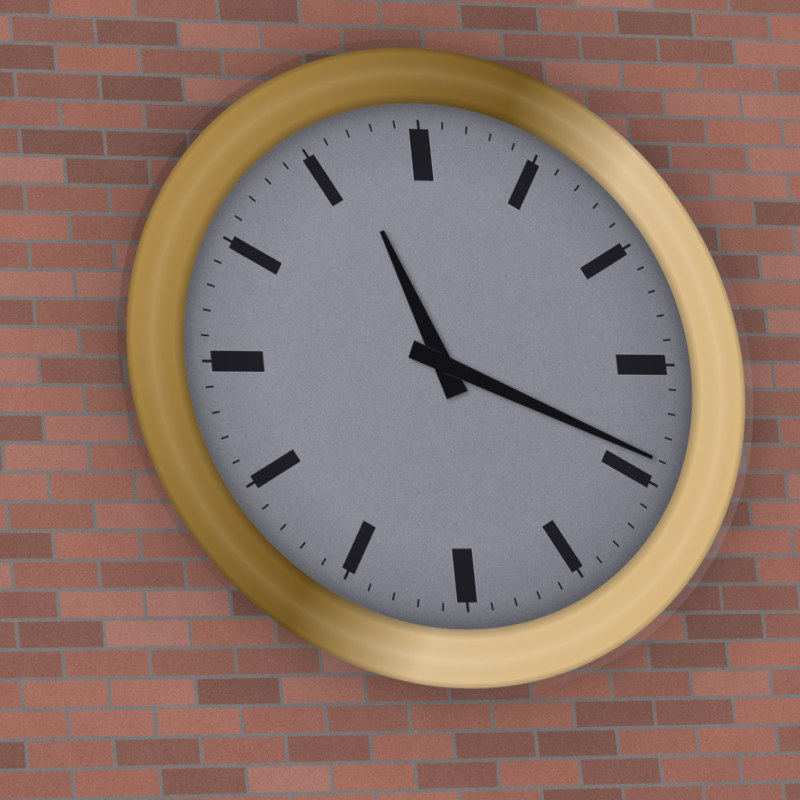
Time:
11:19
